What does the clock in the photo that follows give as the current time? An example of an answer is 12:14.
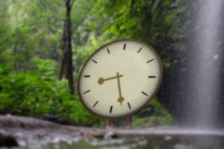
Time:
8:27
